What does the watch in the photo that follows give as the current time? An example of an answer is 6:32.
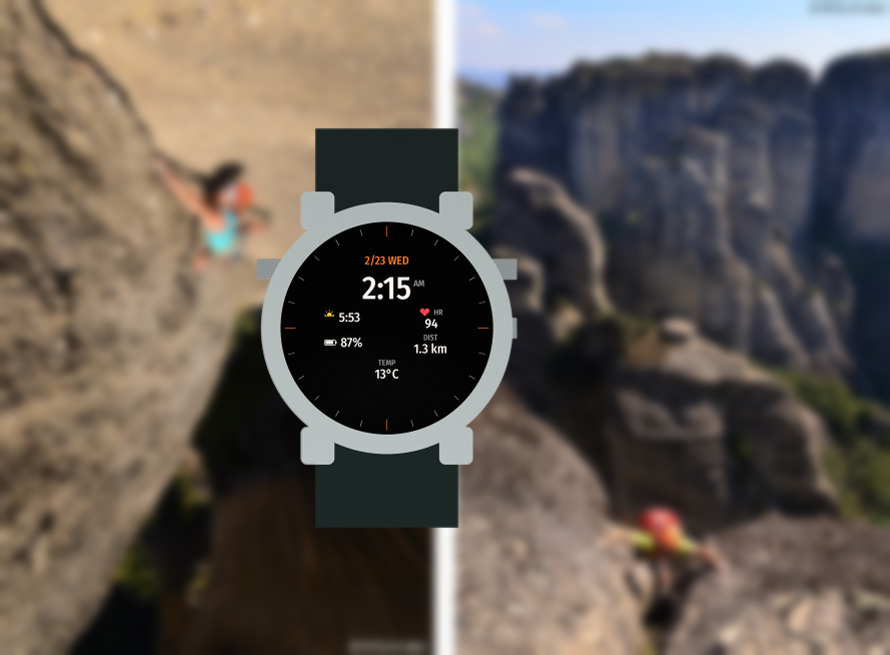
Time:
2:15
